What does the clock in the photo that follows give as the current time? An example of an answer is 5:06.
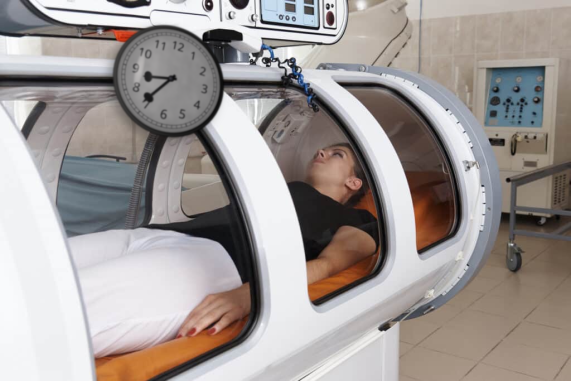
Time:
8:36
